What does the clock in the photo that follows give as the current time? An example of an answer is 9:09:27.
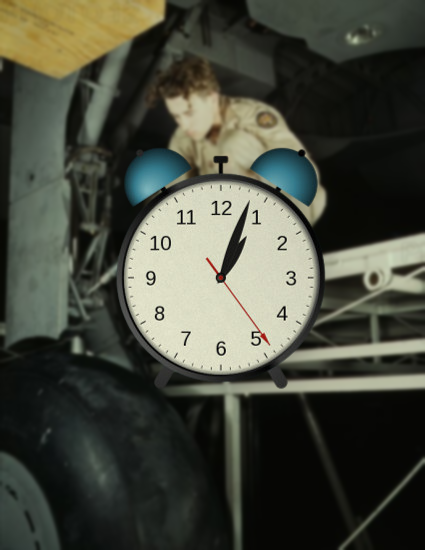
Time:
1:03:24
